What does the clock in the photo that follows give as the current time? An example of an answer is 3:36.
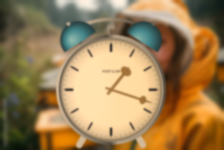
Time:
1:18
